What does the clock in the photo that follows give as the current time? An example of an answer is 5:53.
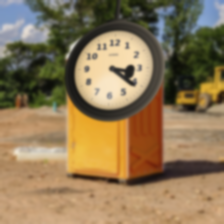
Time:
3:21
